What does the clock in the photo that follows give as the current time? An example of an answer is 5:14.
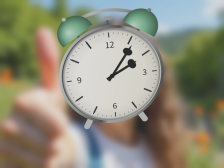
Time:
2:06
